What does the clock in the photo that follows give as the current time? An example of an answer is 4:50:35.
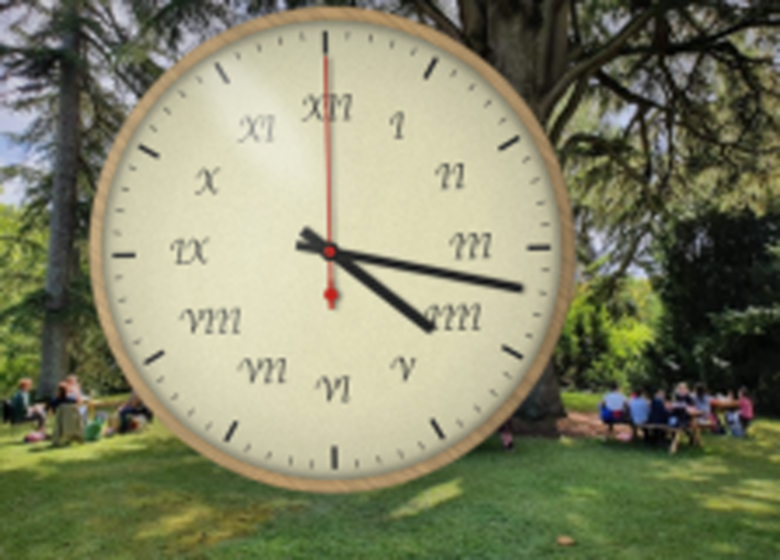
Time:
4:17:00
